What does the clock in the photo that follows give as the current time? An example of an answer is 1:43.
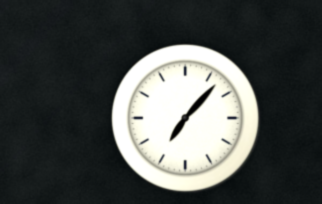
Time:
7:07
